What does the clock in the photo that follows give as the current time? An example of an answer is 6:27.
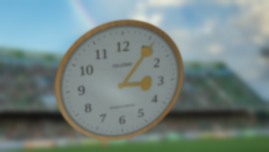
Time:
3:06
